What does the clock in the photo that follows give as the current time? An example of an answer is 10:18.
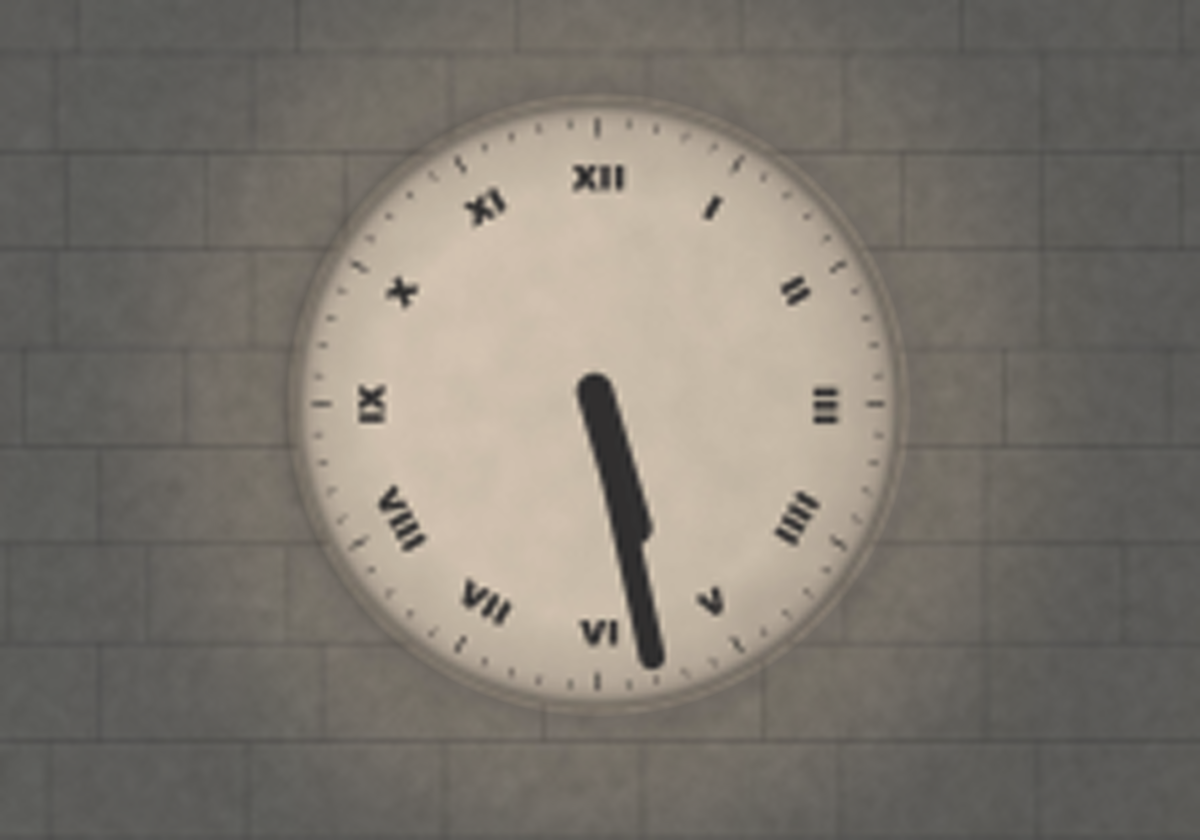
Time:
5:28
